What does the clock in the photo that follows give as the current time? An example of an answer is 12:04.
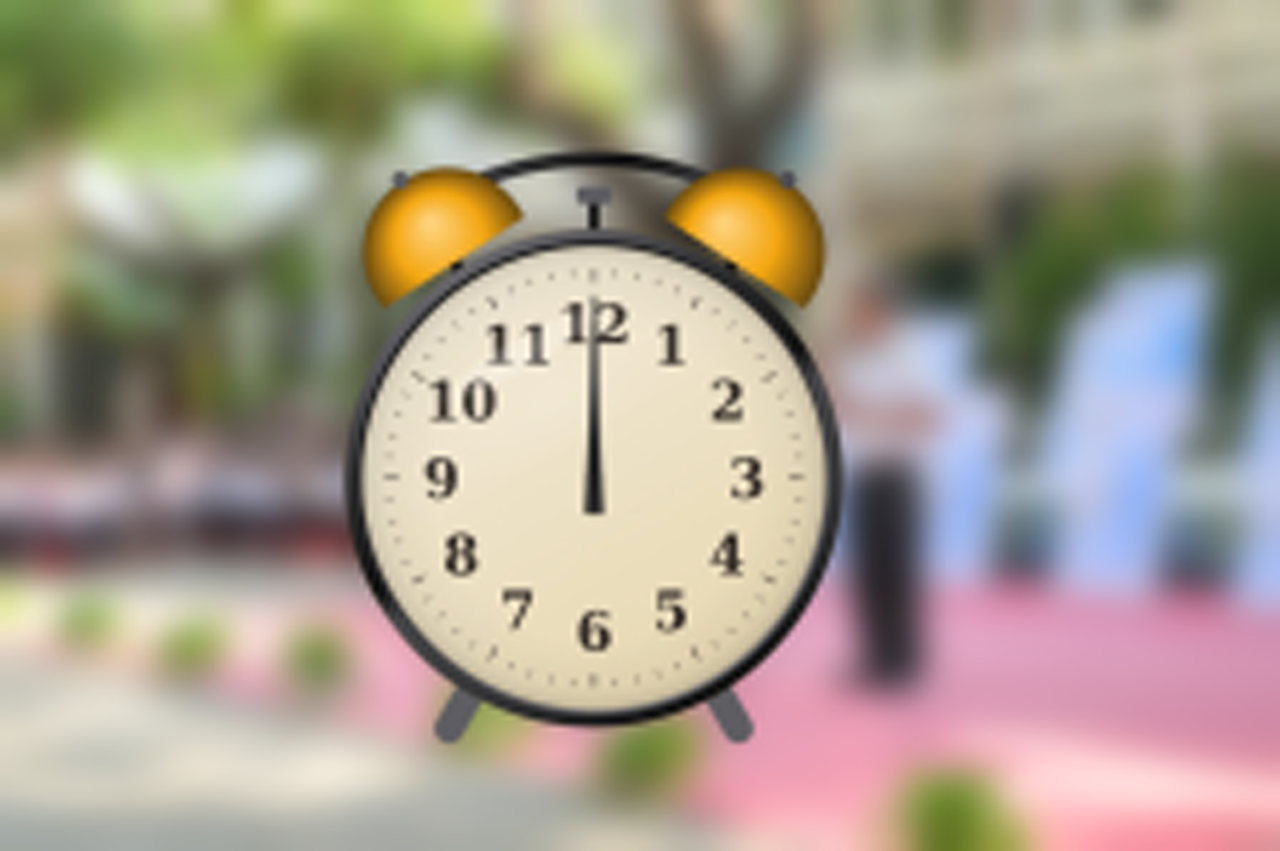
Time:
12:00
